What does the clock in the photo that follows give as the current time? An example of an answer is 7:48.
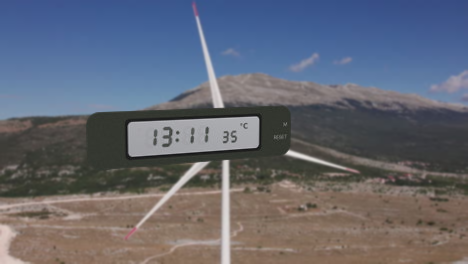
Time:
13:11
